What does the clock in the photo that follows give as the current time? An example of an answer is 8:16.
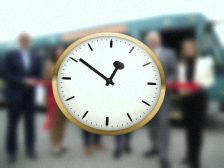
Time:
12:51
